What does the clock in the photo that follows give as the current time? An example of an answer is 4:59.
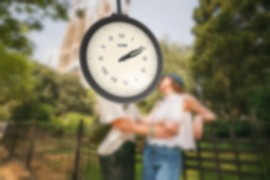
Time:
2:11
